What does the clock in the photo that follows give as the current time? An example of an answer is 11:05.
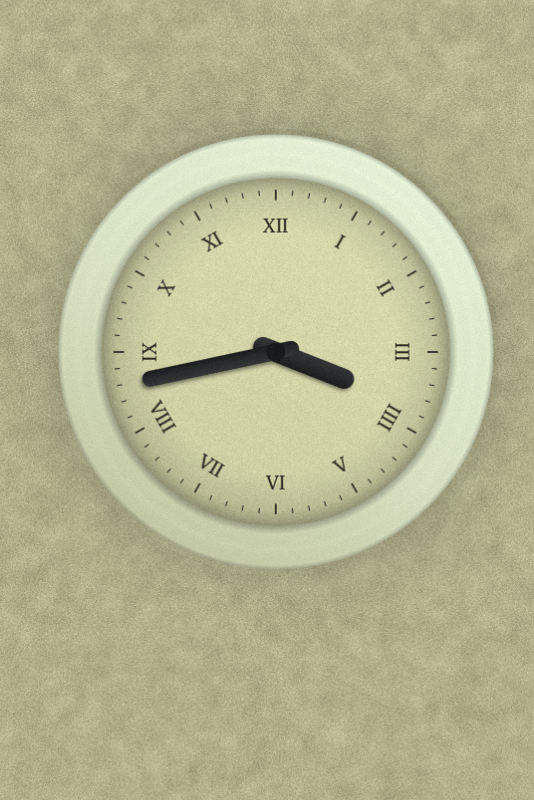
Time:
3:43
